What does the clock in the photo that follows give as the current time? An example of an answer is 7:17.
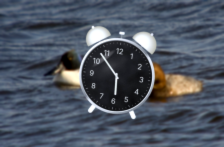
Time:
5:53
